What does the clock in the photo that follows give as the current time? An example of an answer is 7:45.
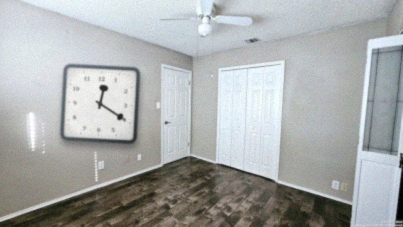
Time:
12:20
